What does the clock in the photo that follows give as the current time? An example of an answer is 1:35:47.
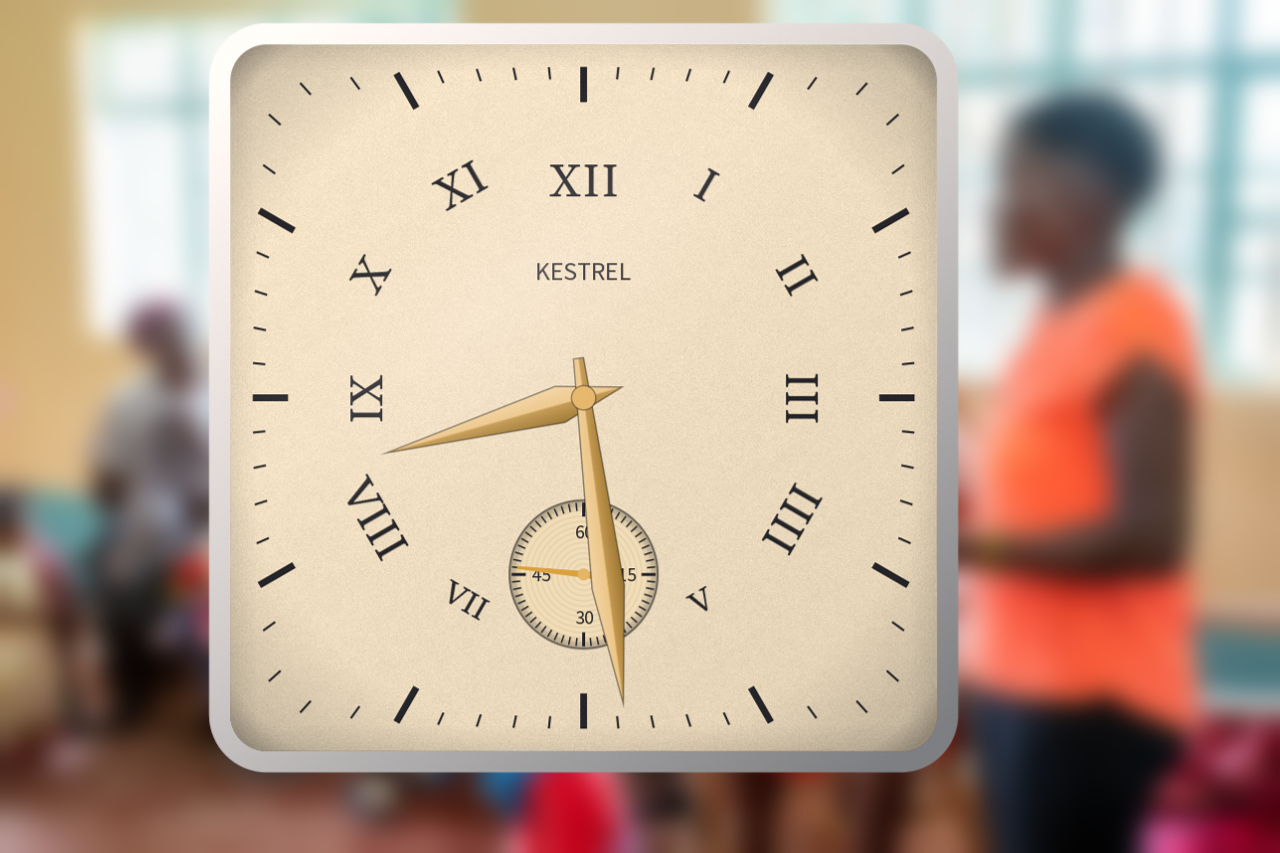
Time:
8:28:46
